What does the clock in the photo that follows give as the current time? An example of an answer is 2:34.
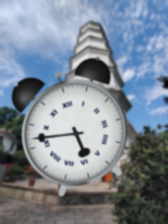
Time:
5:47
